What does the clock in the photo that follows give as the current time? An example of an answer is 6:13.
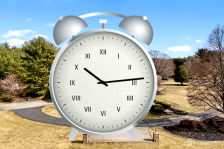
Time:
10:14
